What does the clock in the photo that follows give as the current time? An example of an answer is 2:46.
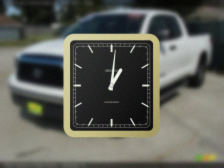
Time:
1:01
